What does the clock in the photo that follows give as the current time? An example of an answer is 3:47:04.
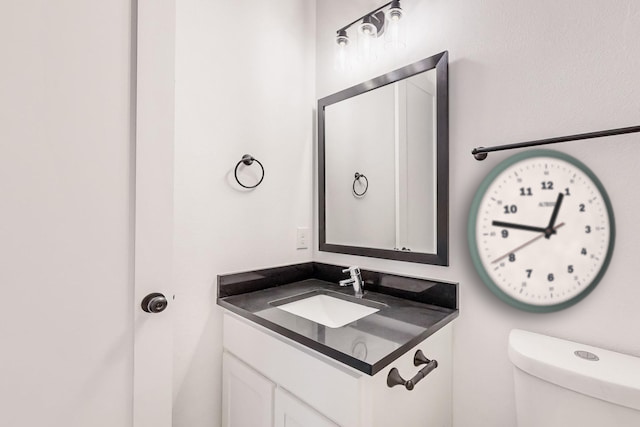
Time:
12:46:41
